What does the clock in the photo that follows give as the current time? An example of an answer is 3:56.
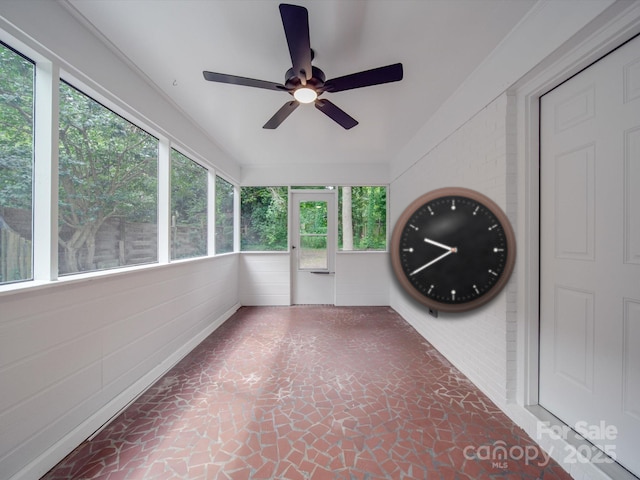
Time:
9:40
